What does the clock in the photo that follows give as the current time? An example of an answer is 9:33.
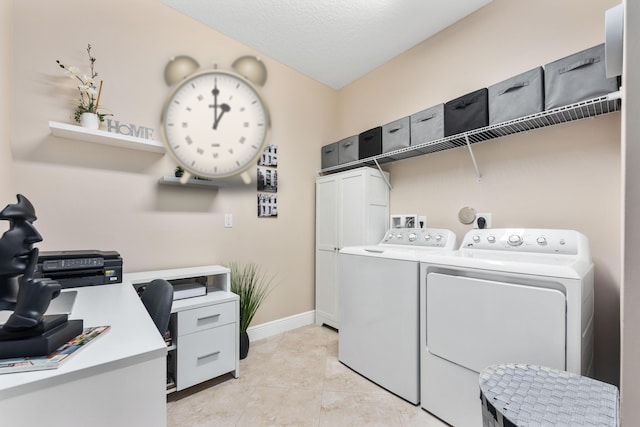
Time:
1:00
